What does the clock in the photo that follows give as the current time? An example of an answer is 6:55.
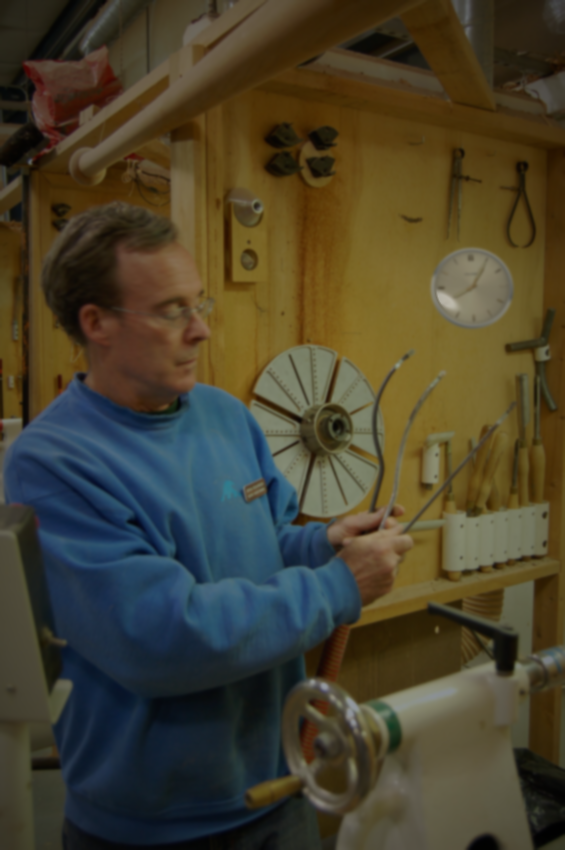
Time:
8:05
